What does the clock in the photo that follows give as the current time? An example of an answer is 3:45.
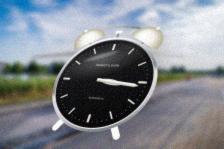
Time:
3:16
